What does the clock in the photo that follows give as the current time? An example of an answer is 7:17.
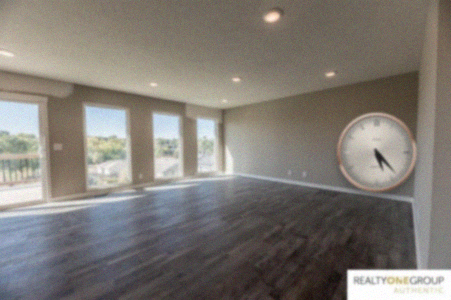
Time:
5:23
